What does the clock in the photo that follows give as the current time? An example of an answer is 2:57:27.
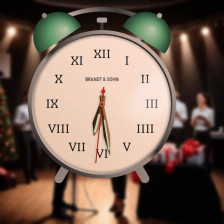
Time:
6:28:31
